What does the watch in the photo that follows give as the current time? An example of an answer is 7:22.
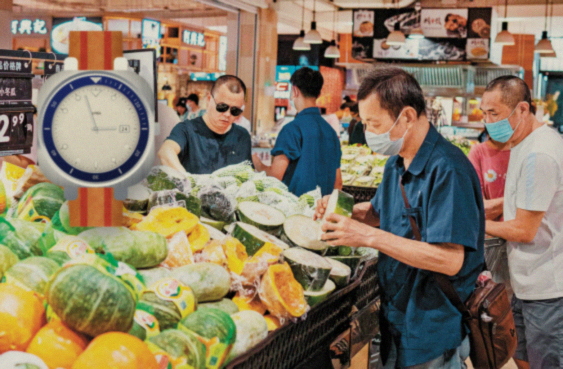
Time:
2:57
